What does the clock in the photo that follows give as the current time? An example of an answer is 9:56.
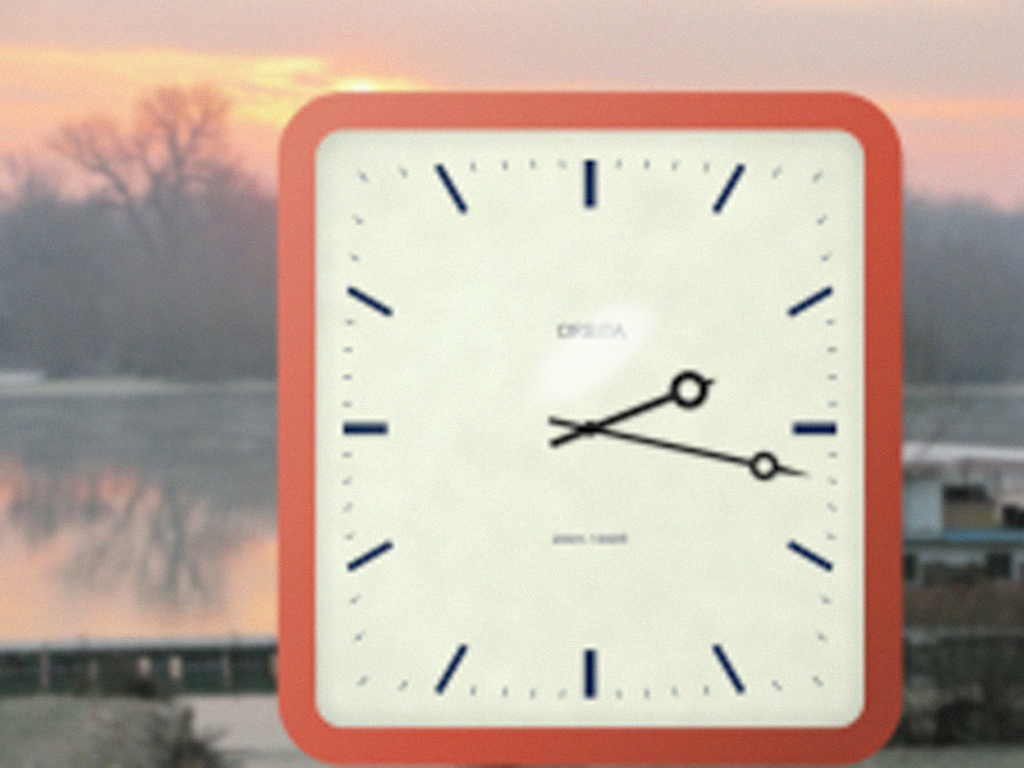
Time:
2:17
